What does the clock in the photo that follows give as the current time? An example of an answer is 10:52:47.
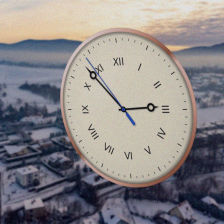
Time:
2:52:54
